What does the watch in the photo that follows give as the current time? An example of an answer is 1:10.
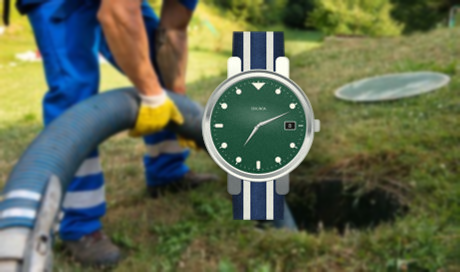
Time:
7:11
